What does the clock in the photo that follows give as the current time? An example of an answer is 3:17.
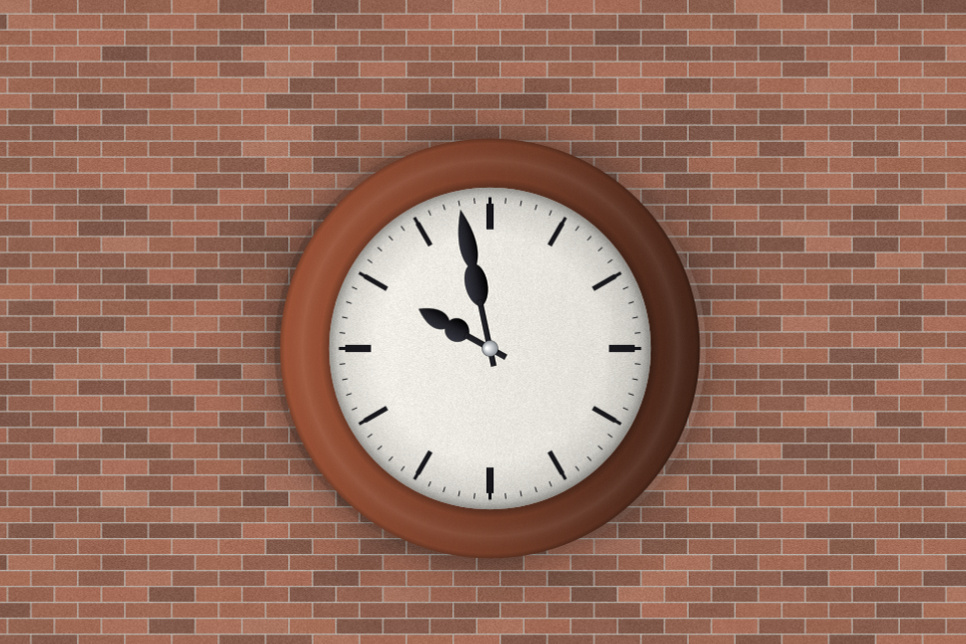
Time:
9:58
